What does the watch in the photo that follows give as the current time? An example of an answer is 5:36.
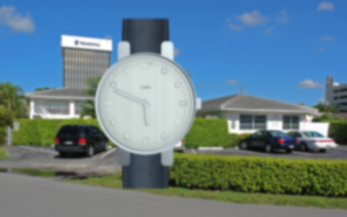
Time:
5:49
